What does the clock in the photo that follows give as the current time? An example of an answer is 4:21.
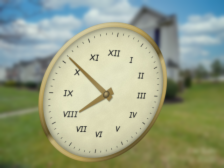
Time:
7:51
